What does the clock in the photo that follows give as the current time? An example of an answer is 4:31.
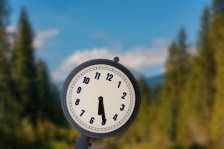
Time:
5:25
